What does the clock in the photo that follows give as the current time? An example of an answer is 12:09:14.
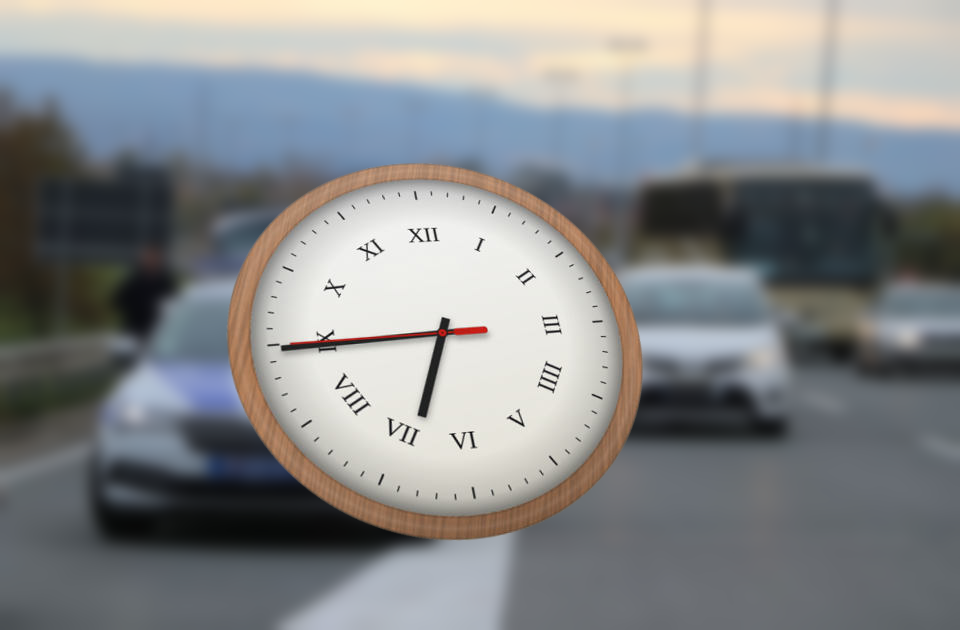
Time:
6:44:45
